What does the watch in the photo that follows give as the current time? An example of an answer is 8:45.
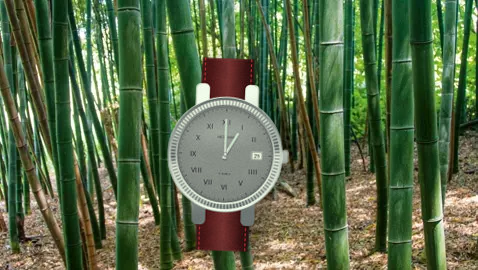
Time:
1:00
